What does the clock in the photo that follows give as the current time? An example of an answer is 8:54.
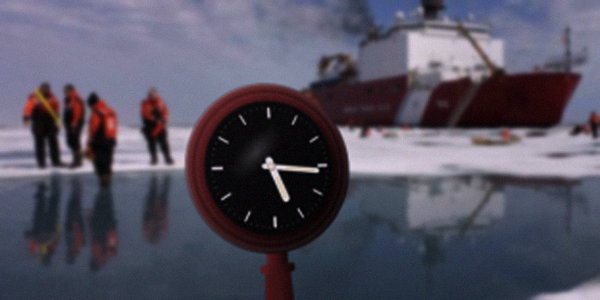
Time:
5:16
